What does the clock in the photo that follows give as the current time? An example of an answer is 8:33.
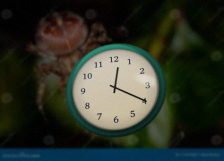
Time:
12:20
